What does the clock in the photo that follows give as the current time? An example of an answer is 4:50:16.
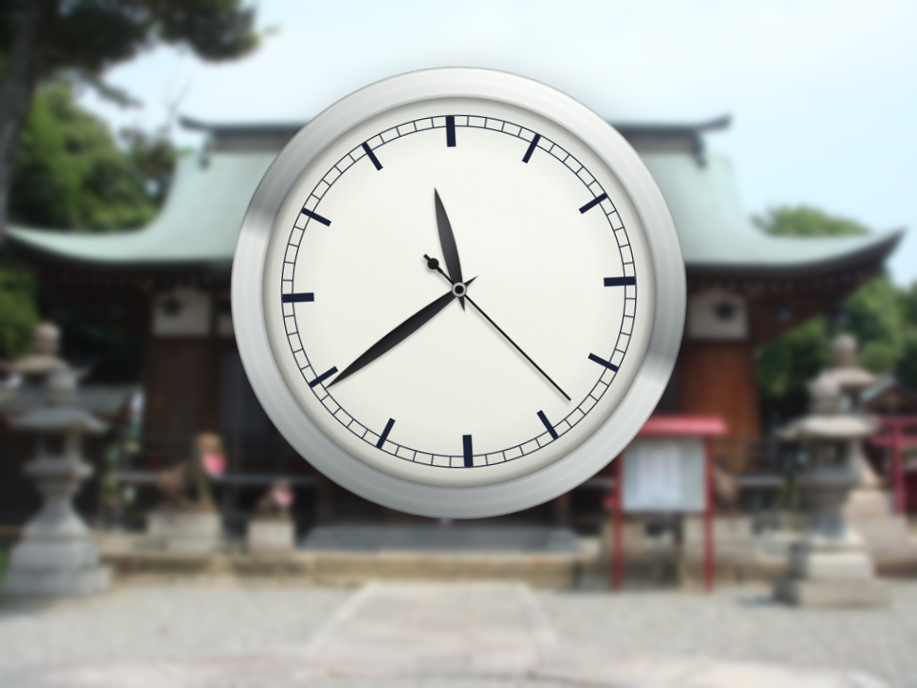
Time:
11:39:23
